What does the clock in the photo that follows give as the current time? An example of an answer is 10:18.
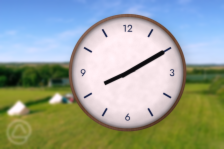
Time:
8:10
